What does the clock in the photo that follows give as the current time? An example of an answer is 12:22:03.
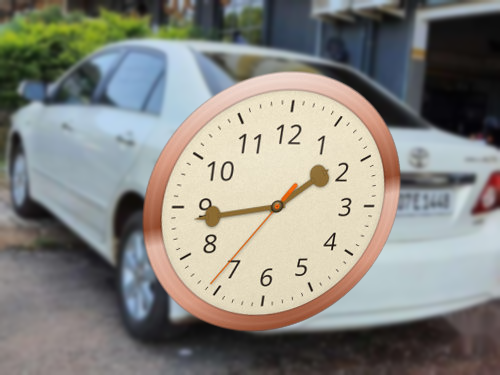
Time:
1:43:36
